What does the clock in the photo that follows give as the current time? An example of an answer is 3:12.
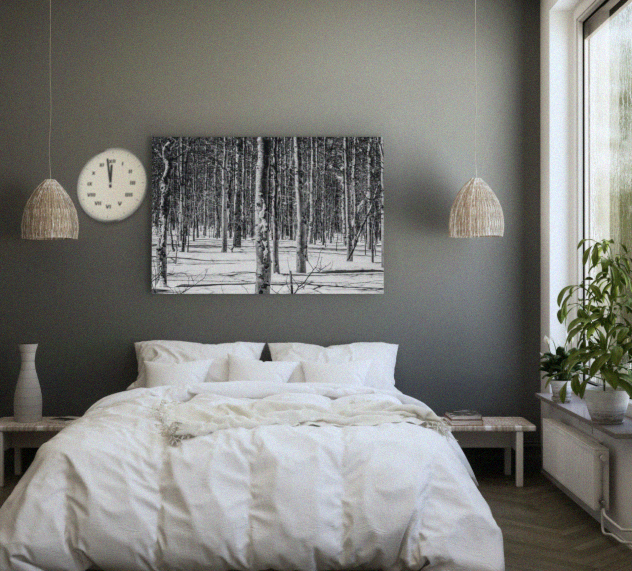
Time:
11:58
